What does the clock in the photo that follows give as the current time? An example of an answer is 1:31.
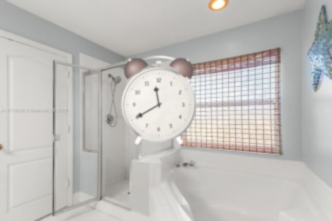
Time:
11:40
